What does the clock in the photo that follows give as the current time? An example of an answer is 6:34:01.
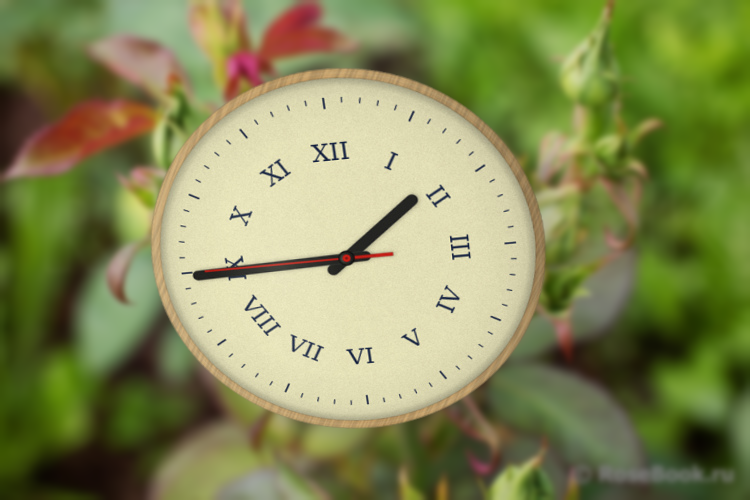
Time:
1:44:45
